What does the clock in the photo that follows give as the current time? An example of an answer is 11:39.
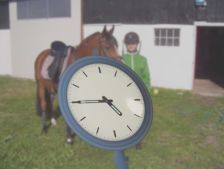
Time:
4:45
